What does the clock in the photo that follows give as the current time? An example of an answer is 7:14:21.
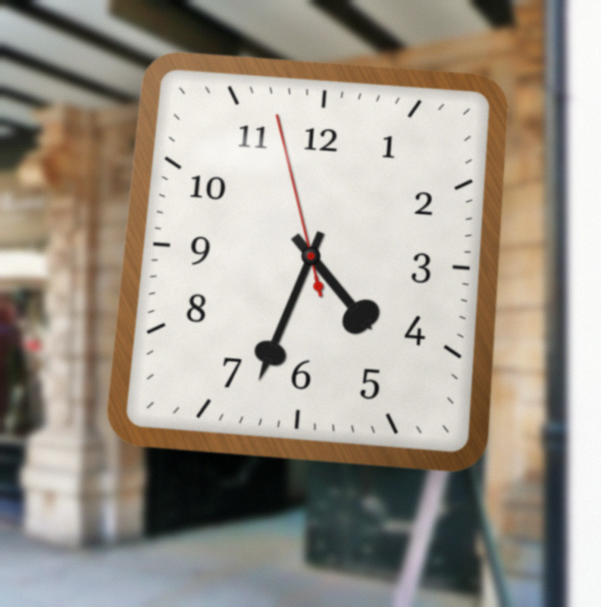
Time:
4:32:57
